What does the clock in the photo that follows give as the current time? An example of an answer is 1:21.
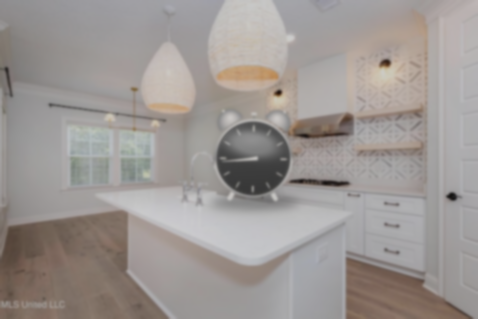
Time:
8:44
